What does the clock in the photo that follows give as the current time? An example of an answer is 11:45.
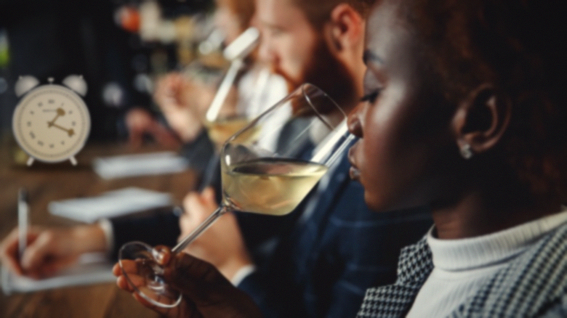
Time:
1:19
